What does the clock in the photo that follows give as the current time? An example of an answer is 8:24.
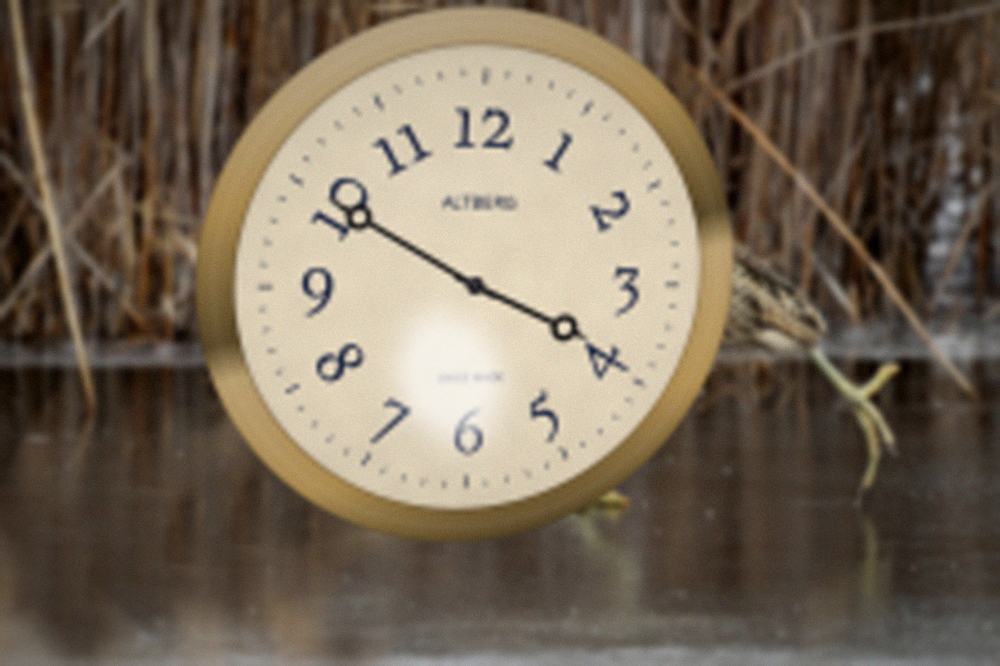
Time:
3:50
